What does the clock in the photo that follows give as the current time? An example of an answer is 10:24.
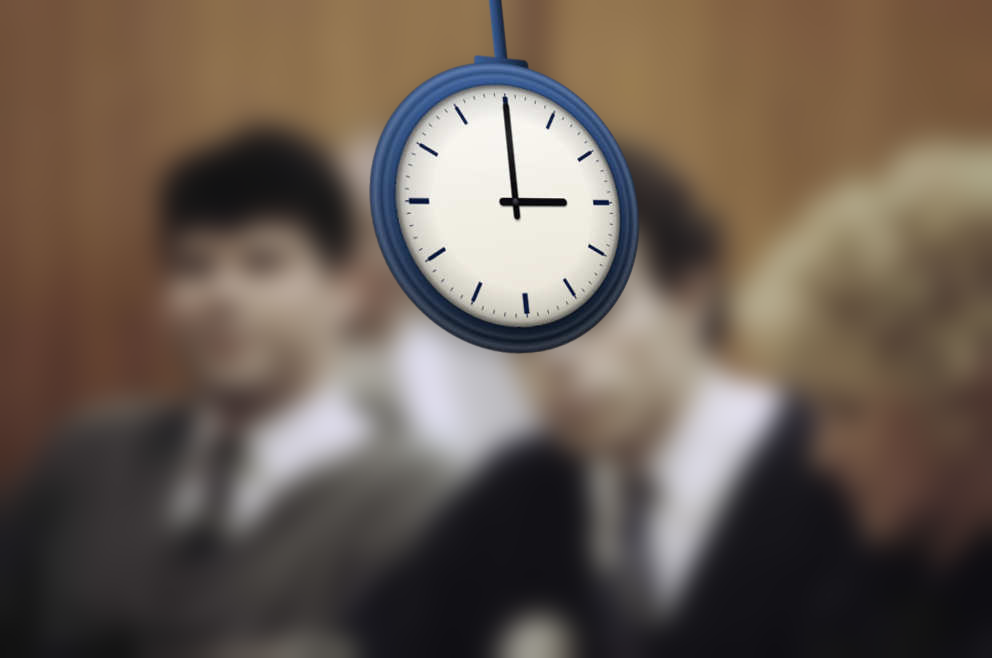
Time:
3:00
